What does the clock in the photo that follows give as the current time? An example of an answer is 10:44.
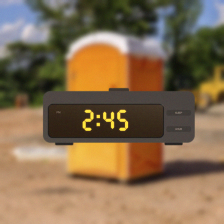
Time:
2:45
